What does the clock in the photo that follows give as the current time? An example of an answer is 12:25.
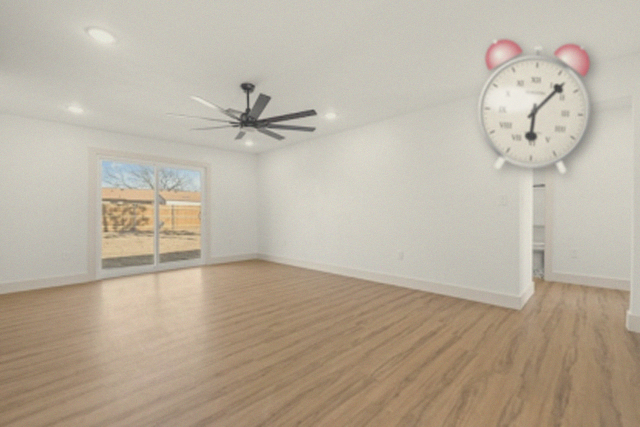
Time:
6:07
